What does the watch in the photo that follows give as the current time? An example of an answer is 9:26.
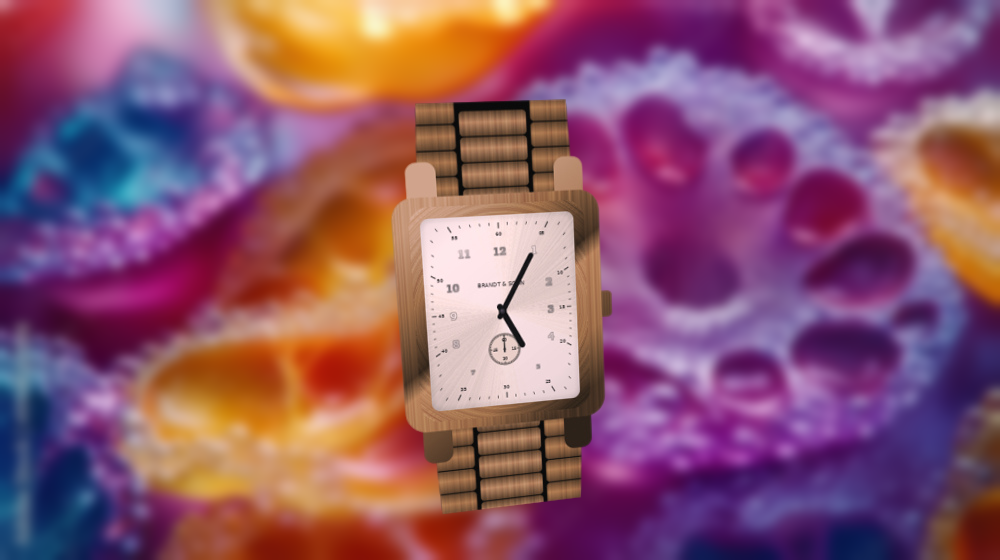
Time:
5:05
